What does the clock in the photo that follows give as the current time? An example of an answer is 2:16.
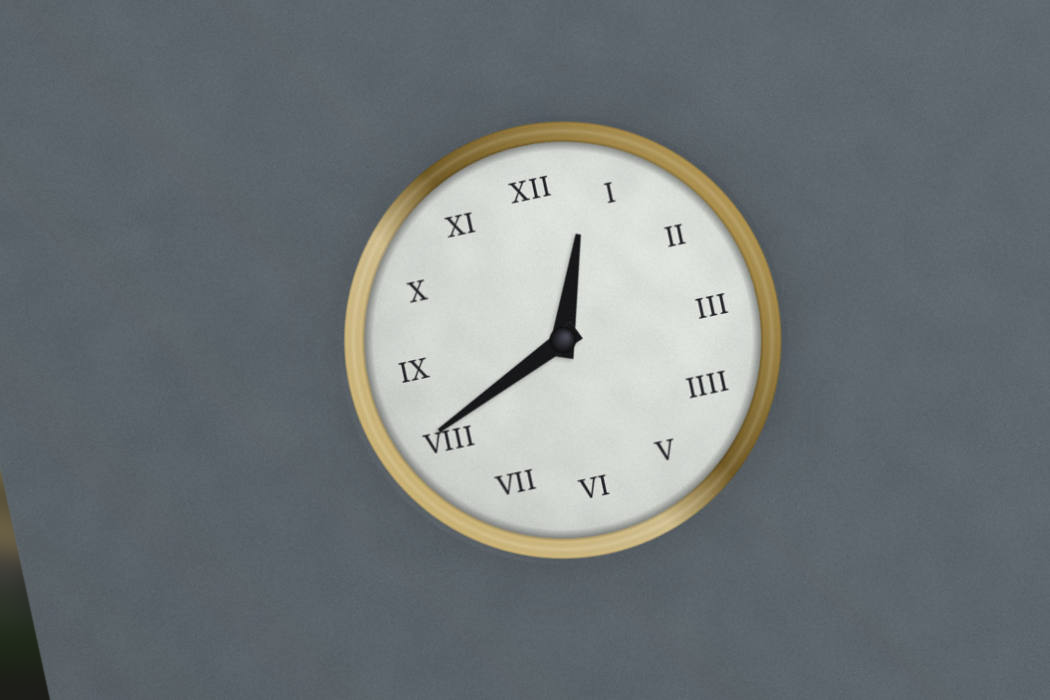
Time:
12:41
